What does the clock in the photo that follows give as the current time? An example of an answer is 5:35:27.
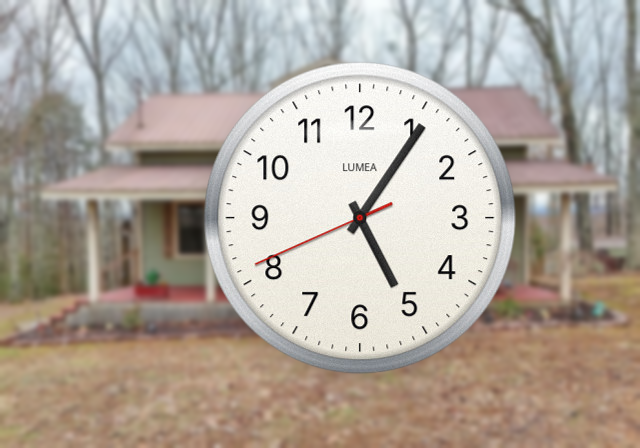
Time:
5:05:41
